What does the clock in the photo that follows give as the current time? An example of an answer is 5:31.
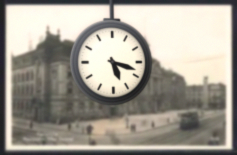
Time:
5:18
